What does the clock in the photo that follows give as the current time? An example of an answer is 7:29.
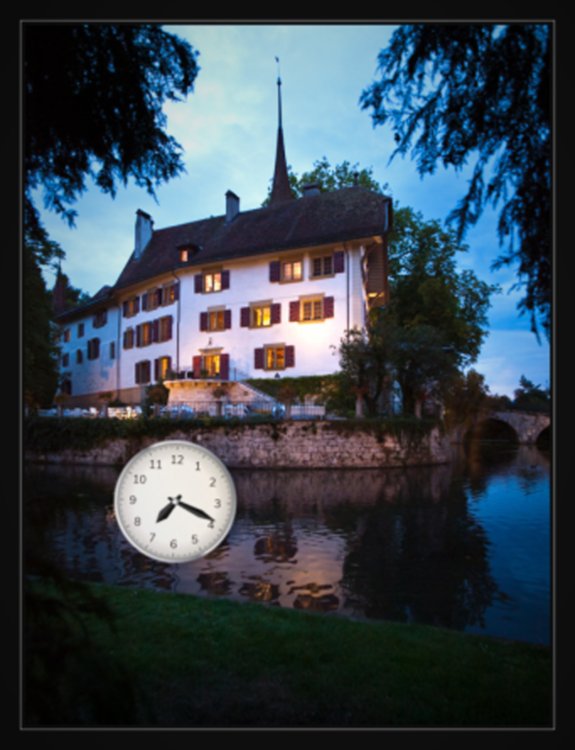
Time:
7:19
